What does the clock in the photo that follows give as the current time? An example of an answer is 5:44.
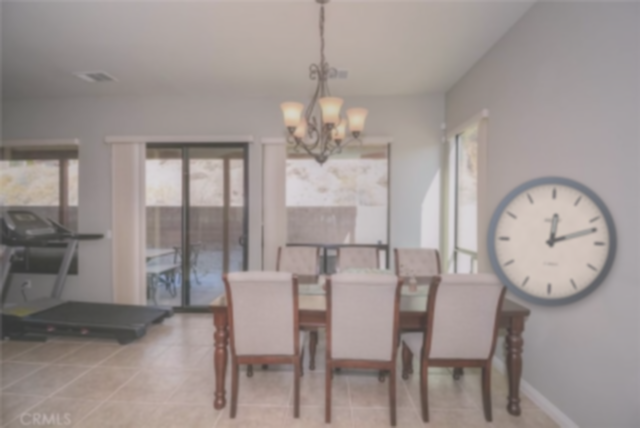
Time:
12:12
